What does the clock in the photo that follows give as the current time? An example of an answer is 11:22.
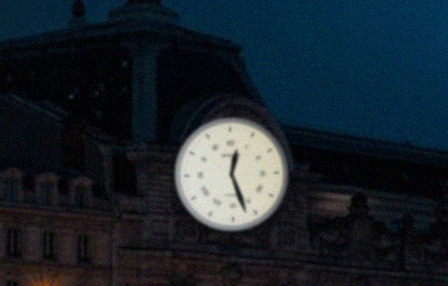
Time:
12:27
